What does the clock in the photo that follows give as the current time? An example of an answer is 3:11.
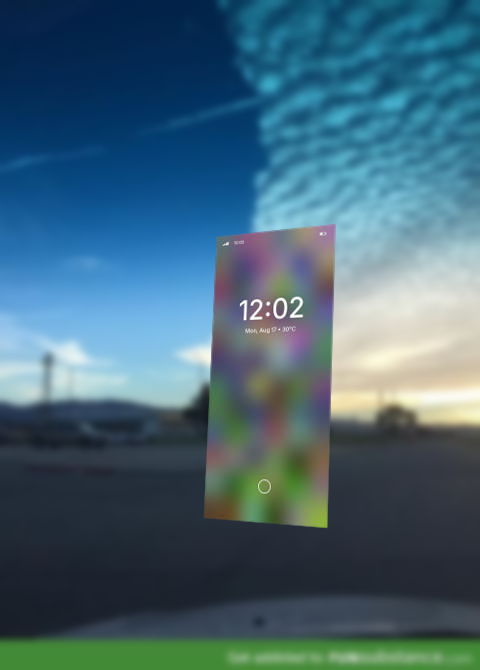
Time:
12:02
